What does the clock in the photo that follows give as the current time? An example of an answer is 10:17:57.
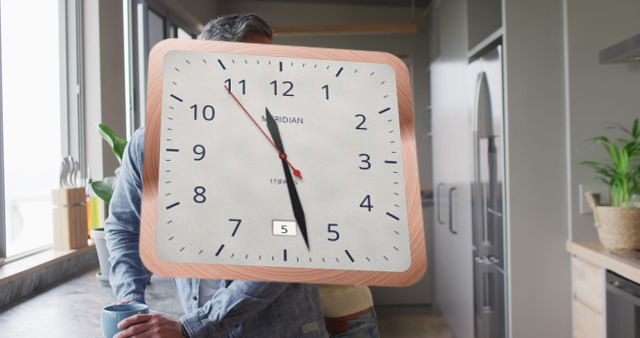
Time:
11:27:54
